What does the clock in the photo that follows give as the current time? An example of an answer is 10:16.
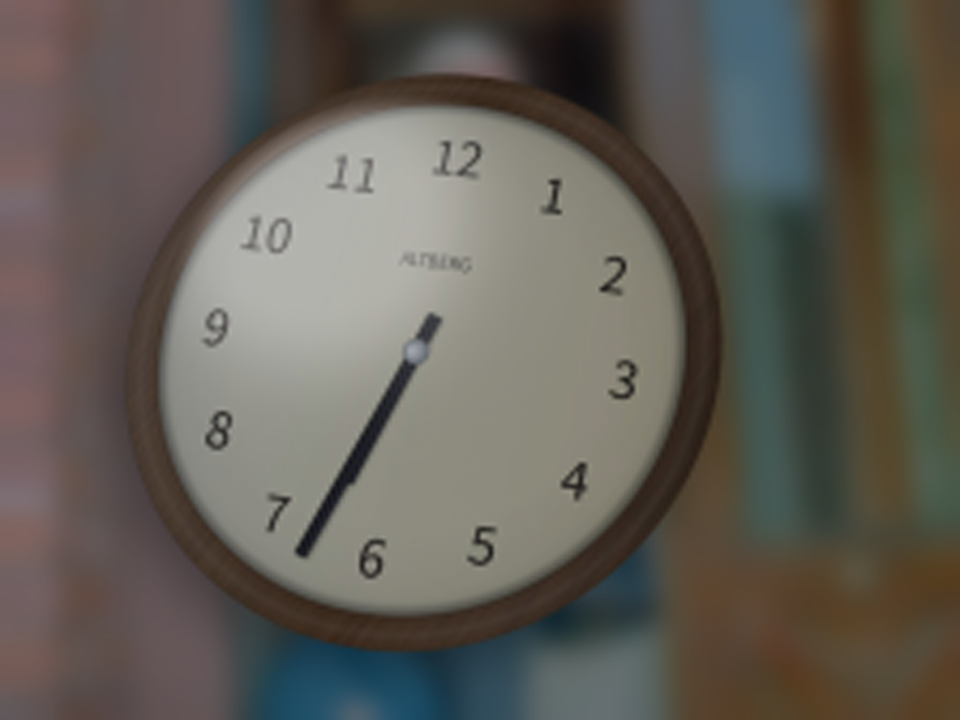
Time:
6:33
